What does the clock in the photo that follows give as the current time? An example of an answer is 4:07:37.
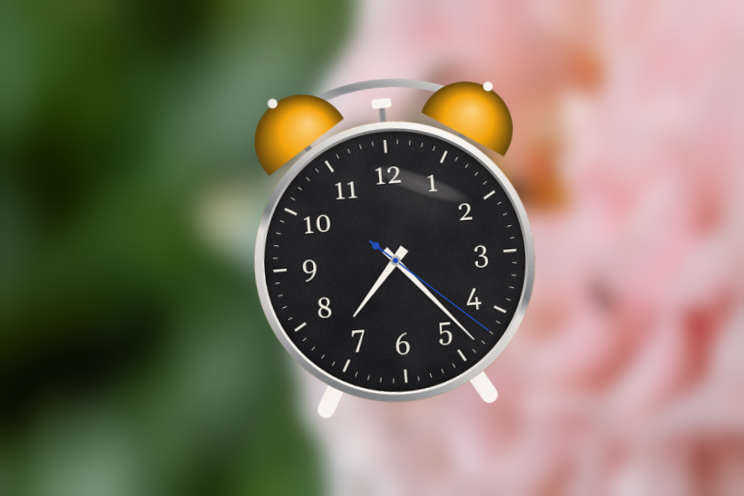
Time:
7:23:22
